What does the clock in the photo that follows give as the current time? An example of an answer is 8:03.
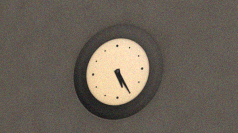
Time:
5:25
